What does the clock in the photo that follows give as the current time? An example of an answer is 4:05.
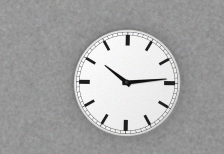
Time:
10:14
